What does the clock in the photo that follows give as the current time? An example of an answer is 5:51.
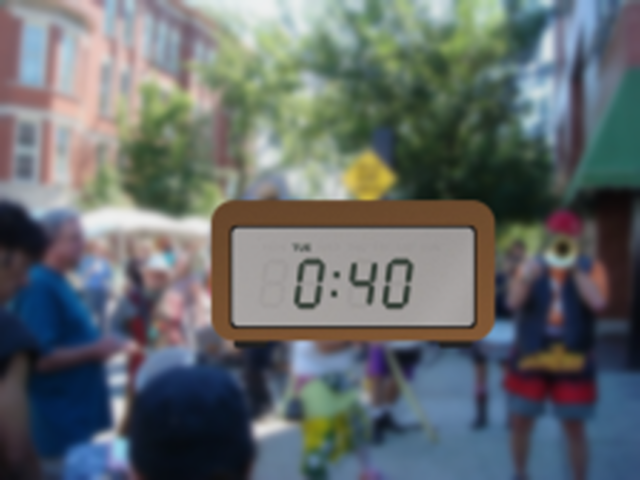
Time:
0:40
